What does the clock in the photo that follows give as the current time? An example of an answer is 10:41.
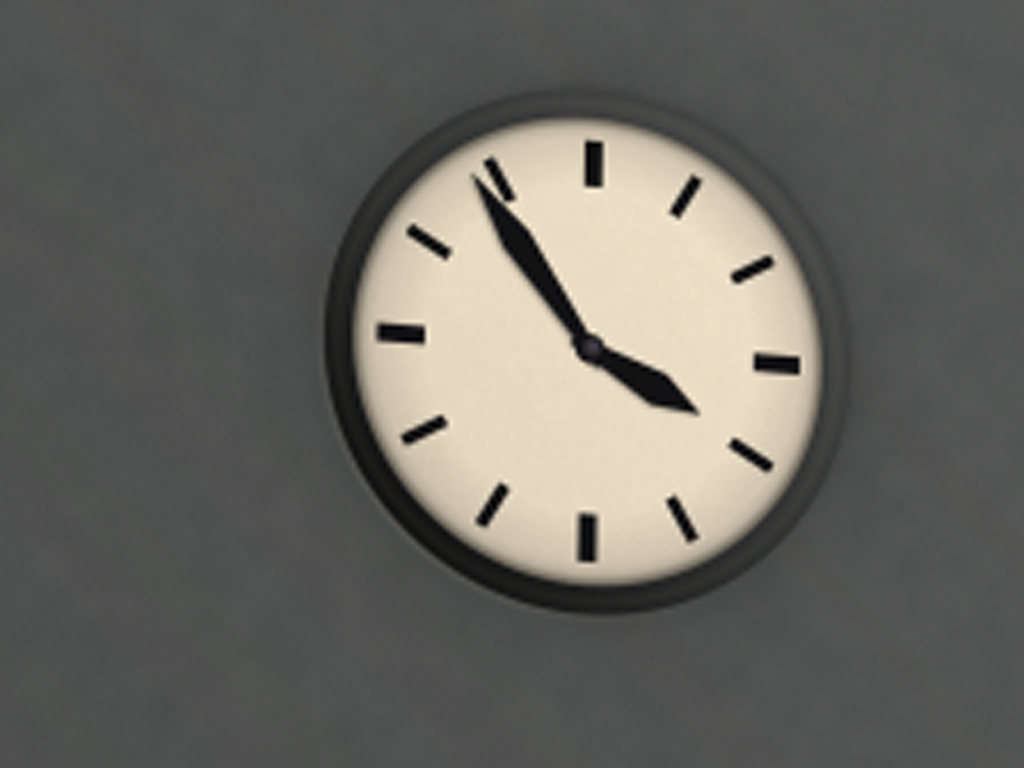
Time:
3:54
